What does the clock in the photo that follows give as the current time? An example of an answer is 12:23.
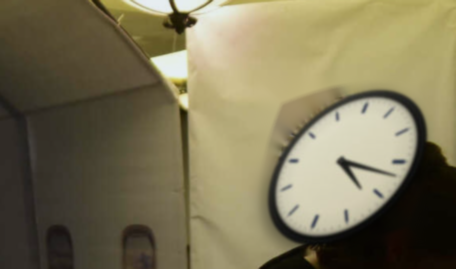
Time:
4:17
